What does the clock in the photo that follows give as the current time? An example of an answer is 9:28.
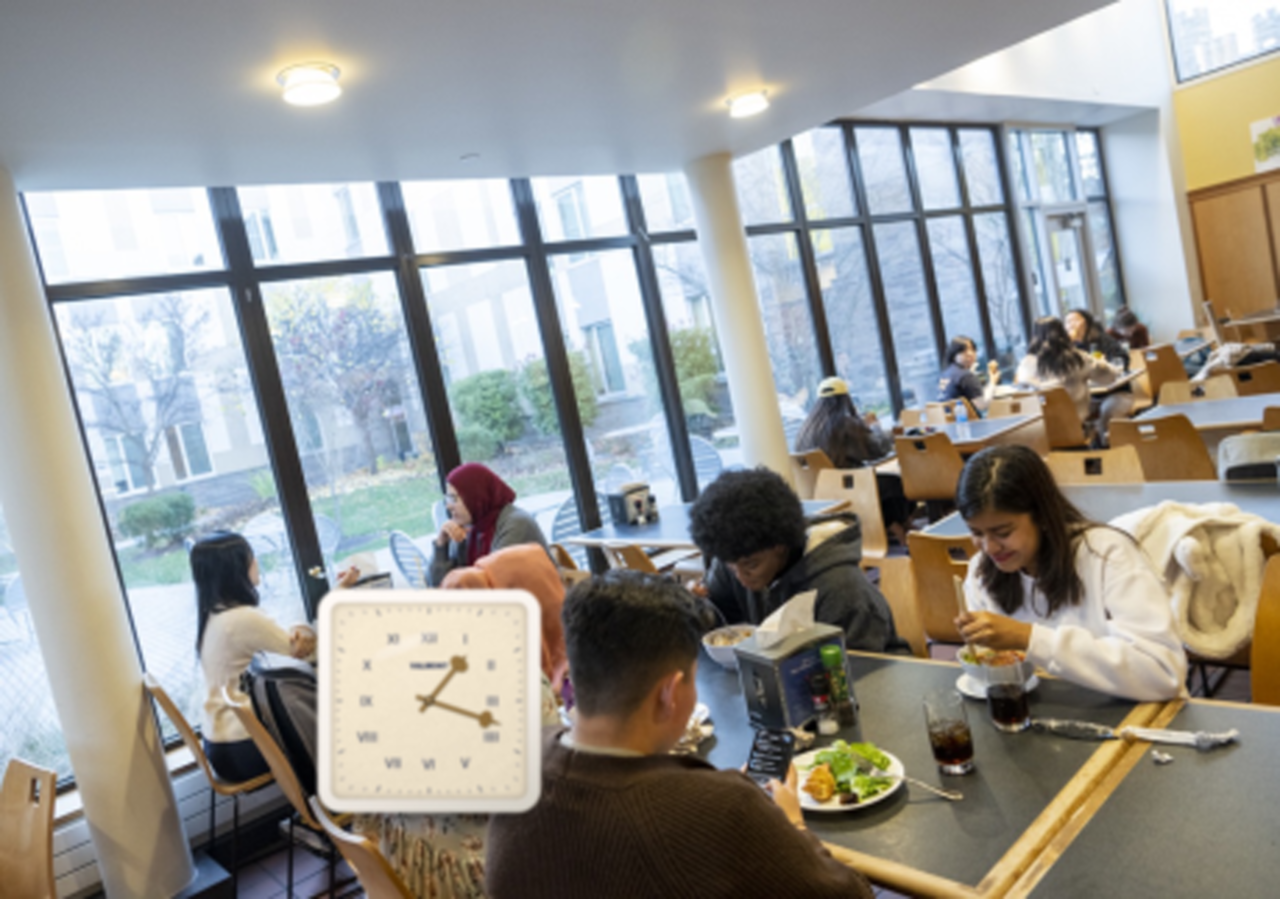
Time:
1:18
